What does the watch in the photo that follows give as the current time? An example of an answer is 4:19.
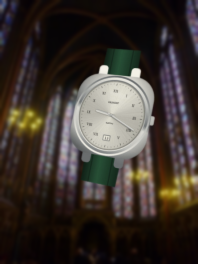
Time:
9:19
